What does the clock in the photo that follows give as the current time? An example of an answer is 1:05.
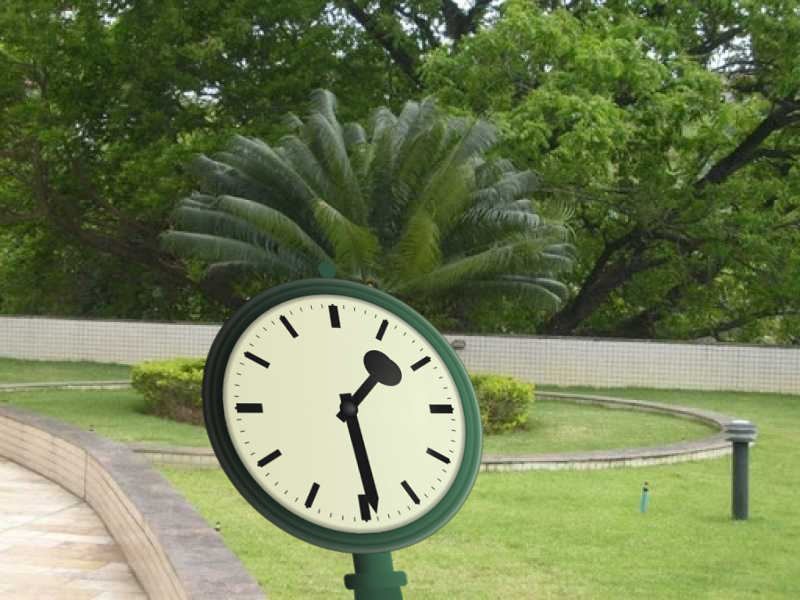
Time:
1:29
